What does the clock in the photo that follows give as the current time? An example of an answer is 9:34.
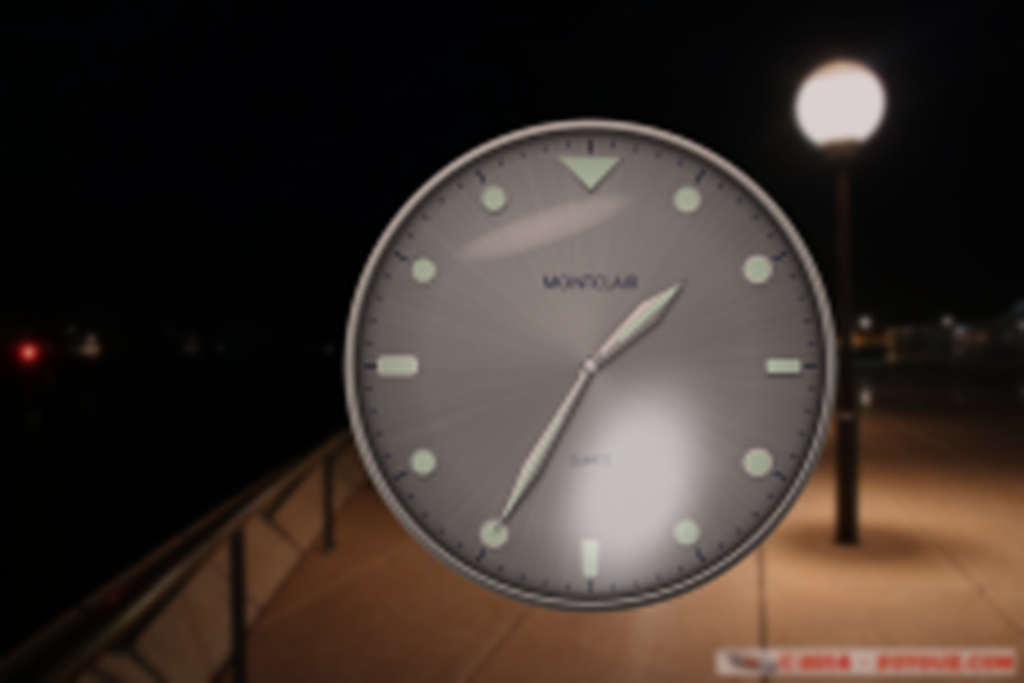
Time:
1:35
